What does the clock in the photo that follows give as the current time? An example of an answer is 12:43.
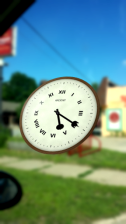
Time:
5:20
